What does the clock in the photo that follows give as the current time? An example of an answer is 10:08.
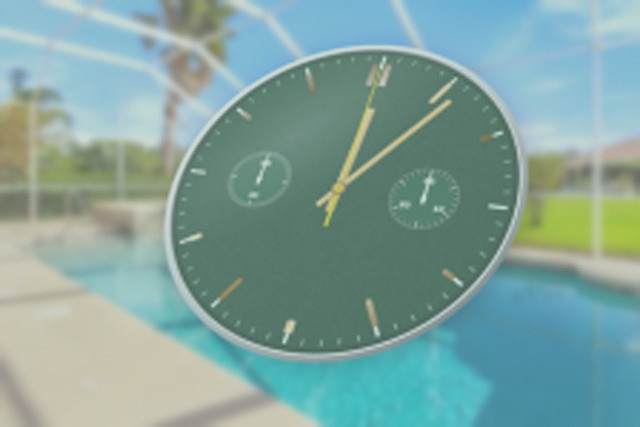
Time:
12:06
